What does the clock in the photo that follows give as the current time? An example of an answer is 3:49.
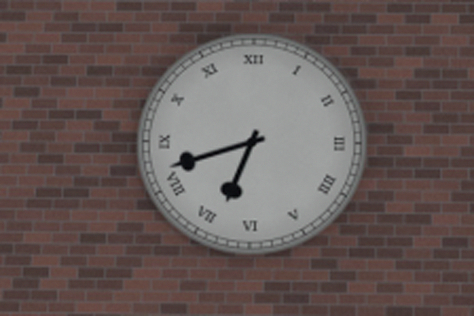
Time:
6:42
